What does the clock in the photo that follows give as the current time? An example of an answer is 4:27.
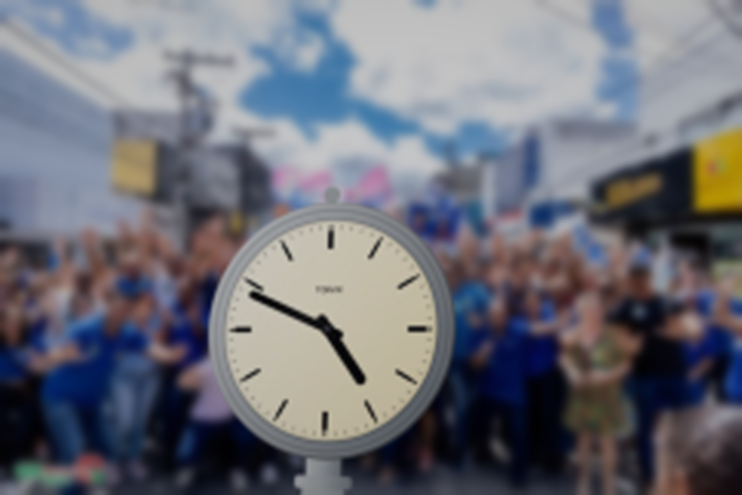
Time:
4:49
